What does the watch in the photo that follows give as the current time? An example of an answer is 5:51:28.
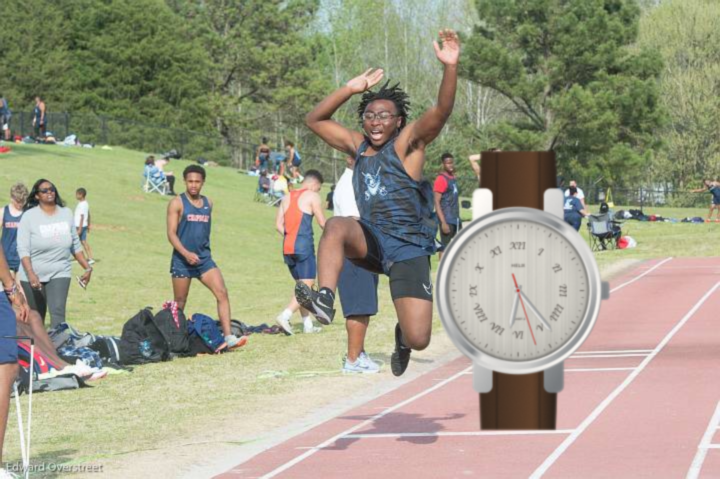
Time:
6:23:27
